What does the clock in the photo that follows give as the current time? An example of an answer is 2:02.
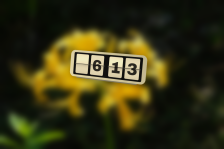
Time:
6:13
